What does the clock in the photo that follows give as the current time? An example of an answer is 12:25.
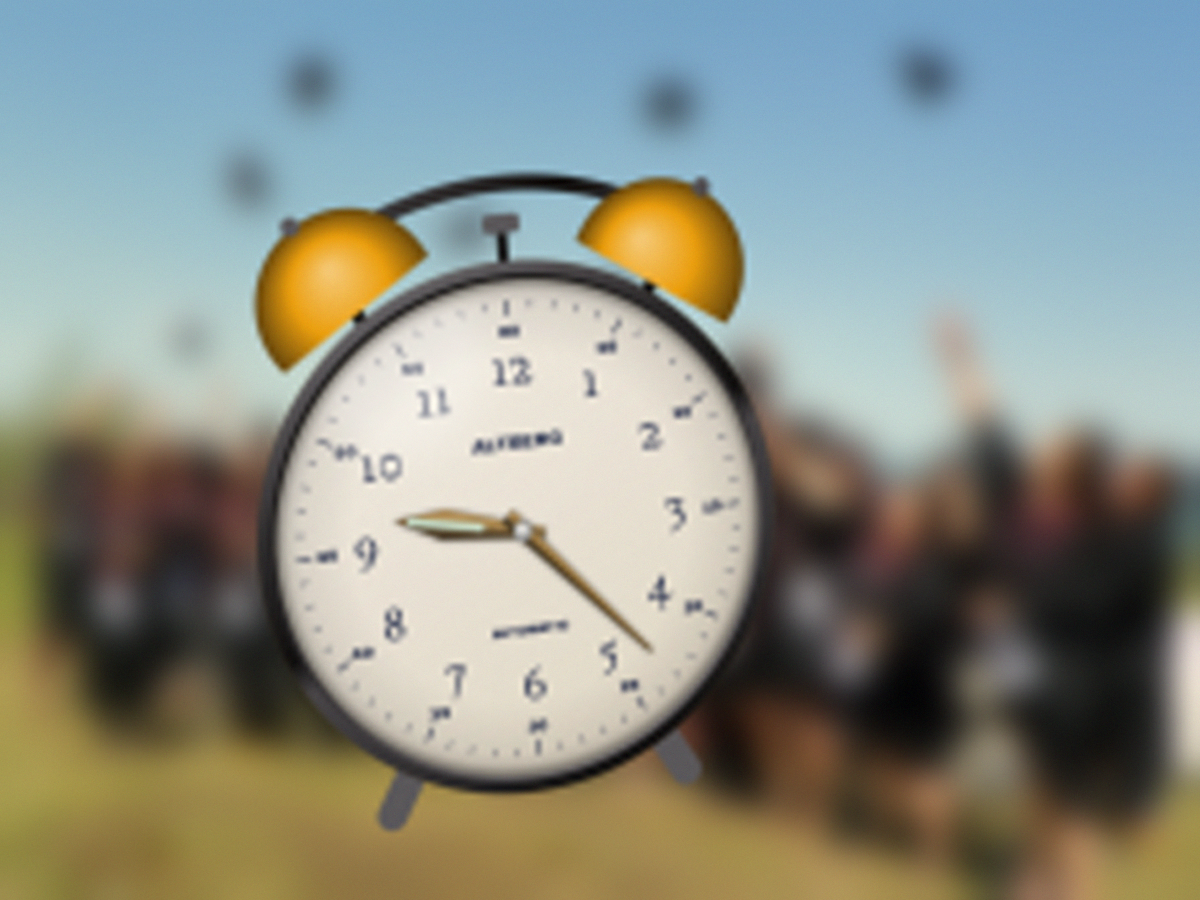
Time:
9:23
